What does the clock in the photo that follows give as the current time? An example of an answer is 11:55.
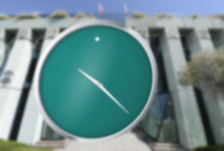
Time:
10:23
